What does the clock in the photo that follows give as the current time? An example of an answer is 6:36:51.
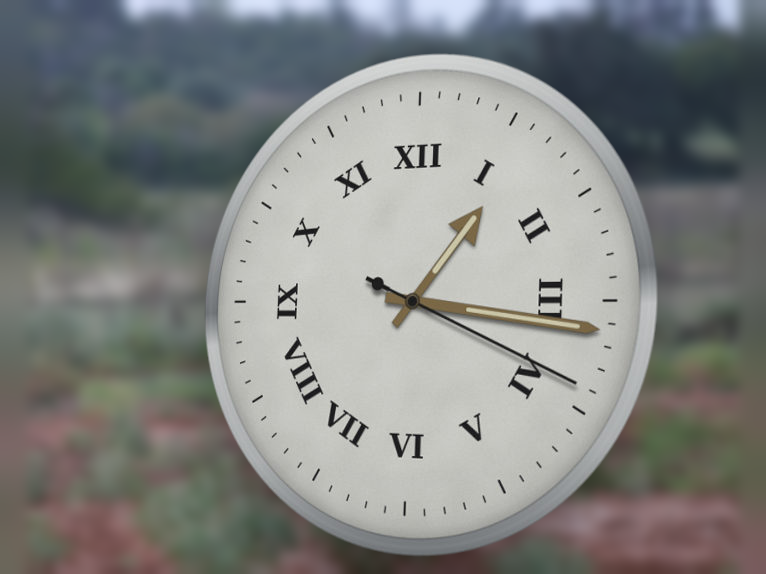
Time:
1:16:19
